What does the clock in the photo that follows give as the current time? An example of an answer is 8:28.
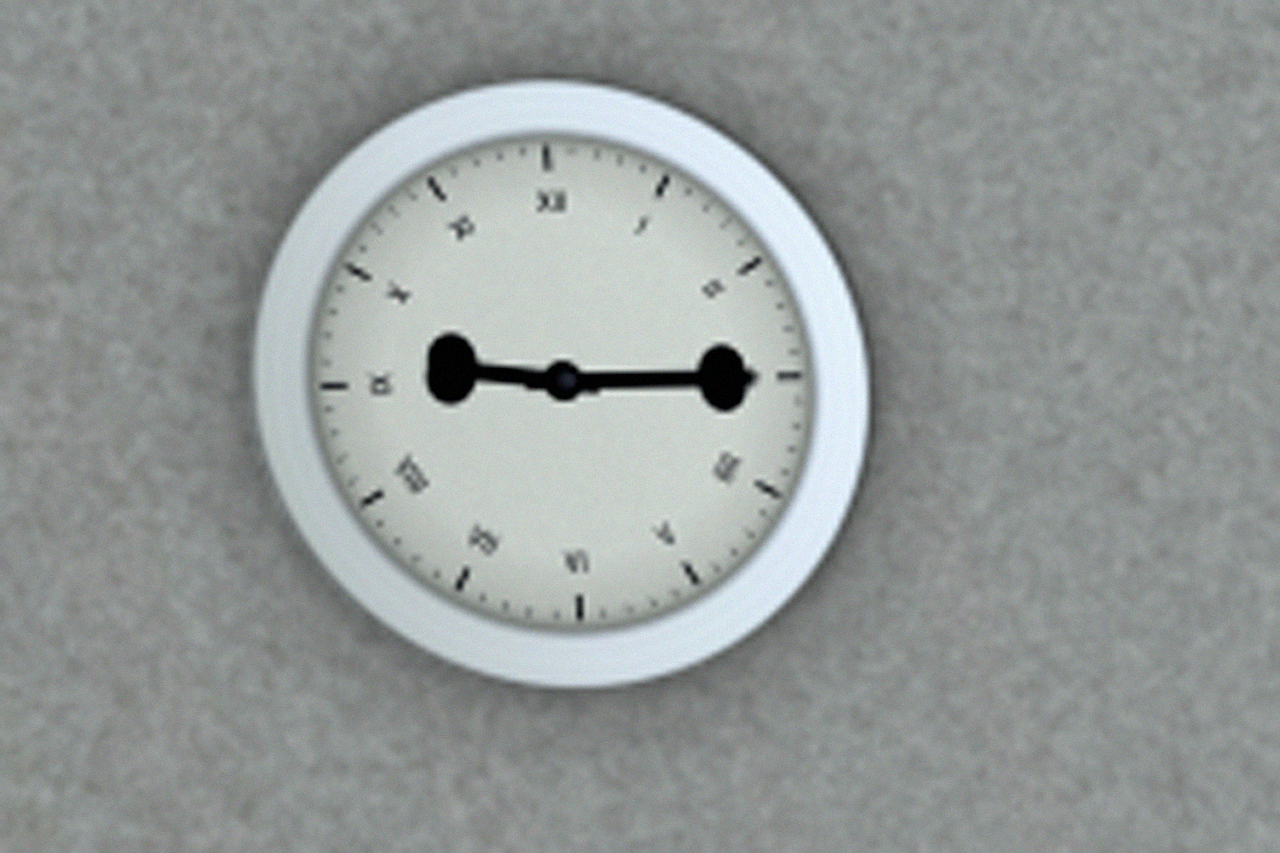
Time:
9:15
